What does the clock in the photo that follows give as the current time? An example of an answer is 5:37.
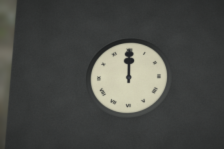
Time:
12:00
